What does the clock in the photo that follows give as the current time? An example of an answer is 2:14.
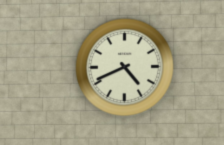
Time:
4:41
